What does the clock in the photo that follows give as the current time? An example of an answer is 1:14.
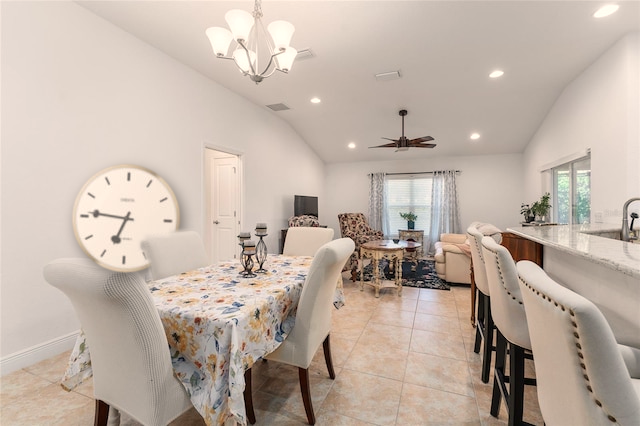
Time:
6:46
